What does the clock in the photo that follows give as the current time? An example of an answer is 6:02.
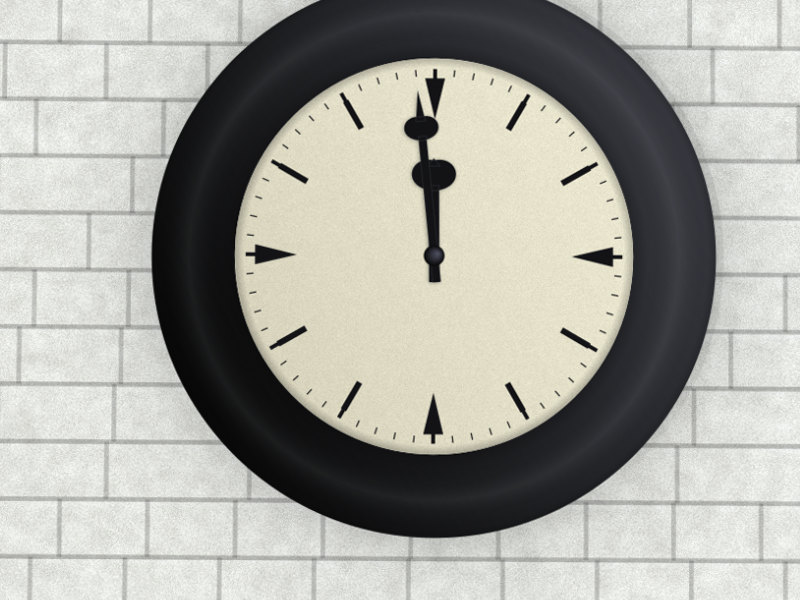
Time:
11:59
